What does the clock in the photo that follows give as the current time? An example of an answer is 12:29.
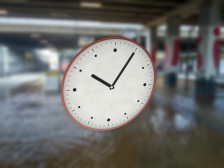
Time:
10:05
